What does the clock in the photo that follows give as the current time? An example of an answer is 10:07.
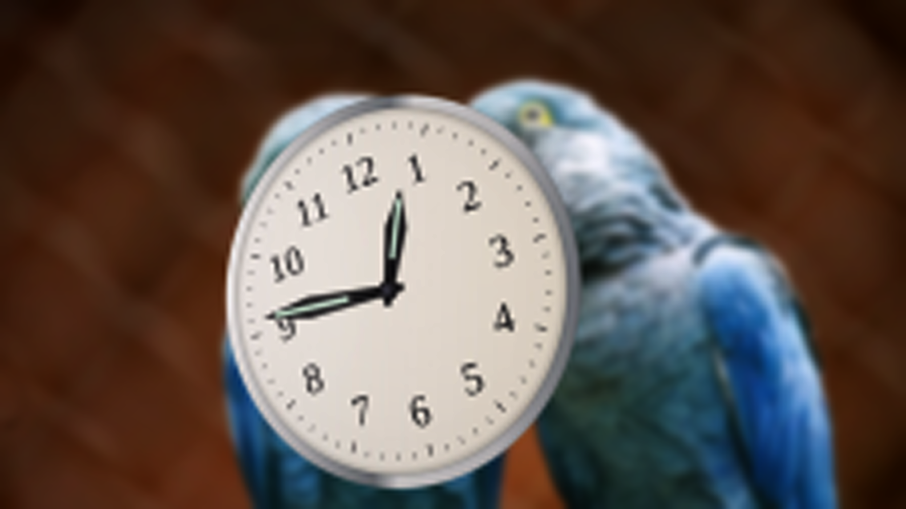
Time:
12:46
